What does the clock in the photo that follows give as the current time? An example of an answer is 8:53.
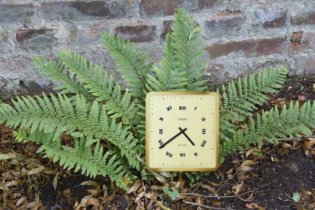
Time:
4:39
